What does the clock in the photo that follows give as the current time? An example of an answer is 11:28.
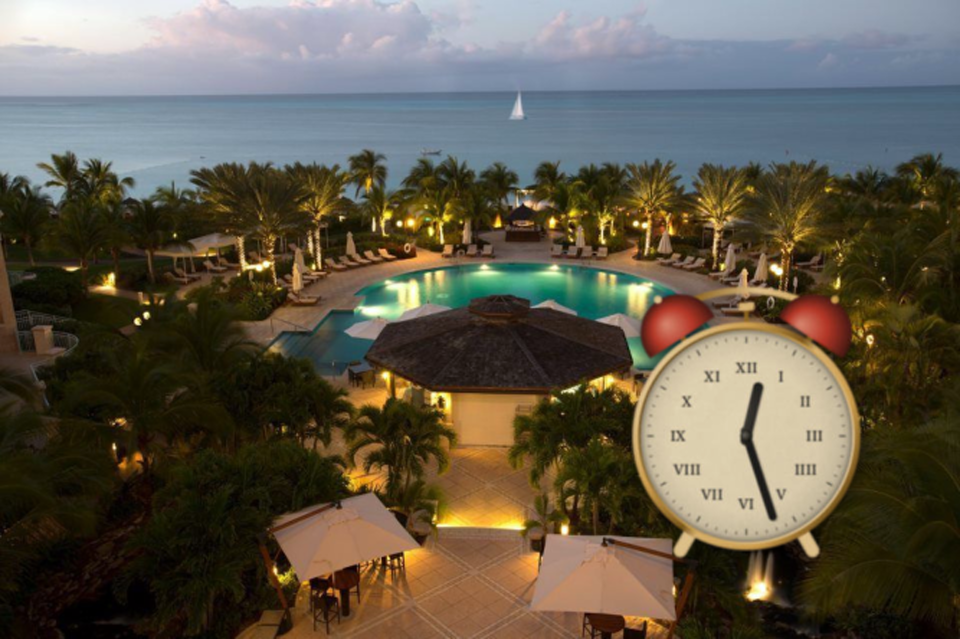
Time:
12:27
